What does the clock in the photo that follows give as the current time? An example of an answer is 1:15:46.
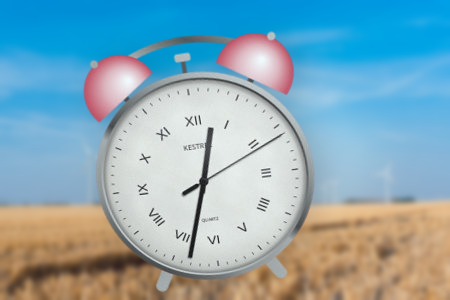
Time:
12:33:11
